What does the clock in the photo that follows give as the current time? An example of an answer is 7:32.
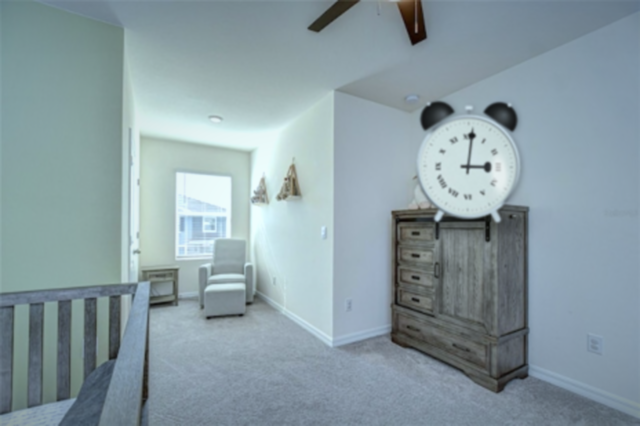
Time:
3:01
